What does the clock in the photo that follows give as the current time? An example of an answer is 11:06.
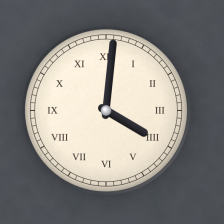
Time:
4:01
